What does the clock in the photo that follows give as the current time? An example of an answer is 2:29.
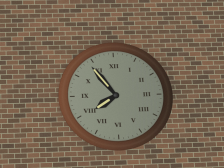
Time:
7:54
